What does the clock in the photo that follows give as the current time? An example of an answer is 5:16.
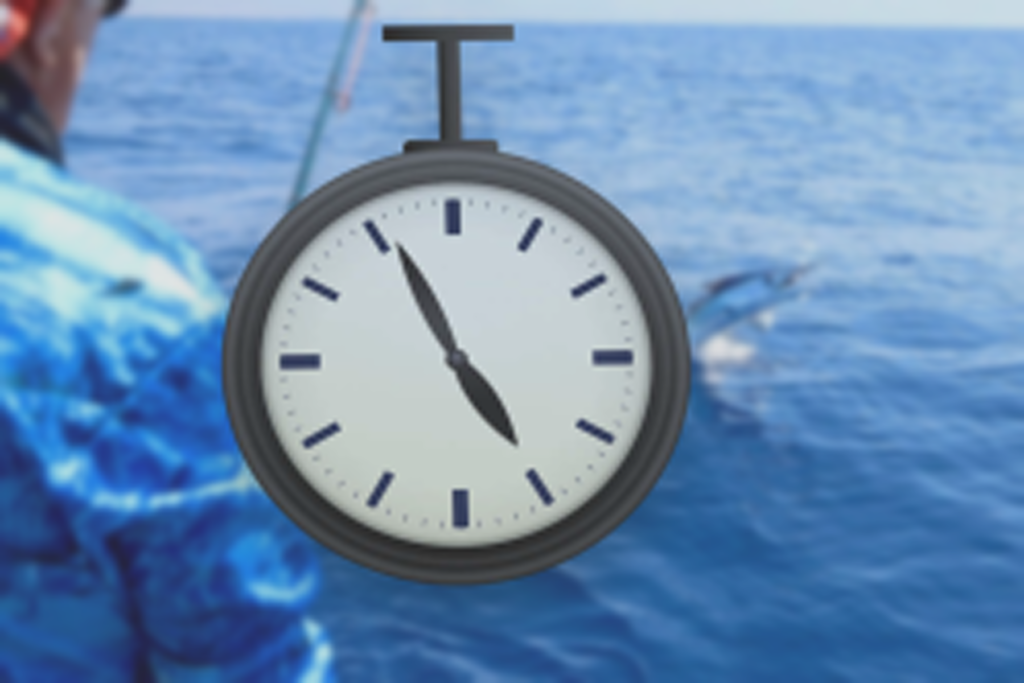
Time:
4:56
